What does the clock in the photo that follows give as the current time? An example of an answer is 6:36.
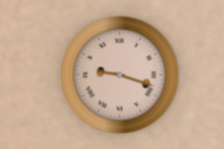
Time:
9:18
